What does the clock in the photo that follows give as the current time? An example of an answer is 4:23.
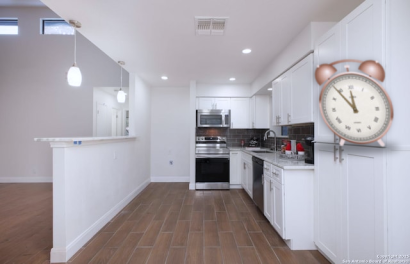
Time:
11:54
